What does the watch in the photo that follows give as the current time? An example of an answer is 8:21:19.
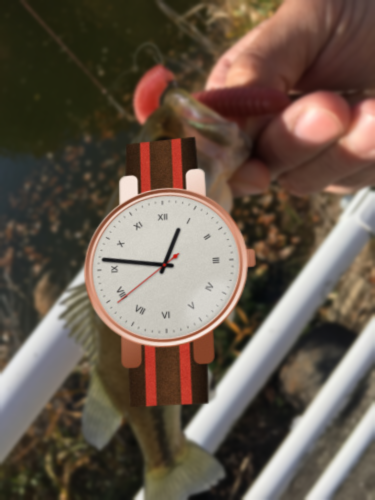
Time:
12:46:39
